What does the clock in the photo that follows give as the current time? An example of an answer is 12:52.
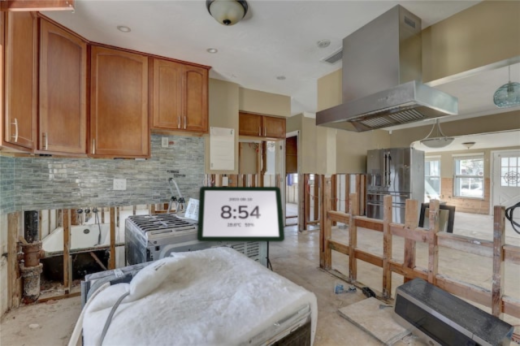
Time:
8:54
